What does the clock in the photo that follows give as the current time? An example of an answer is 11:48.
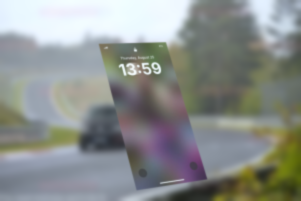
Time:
13:59
